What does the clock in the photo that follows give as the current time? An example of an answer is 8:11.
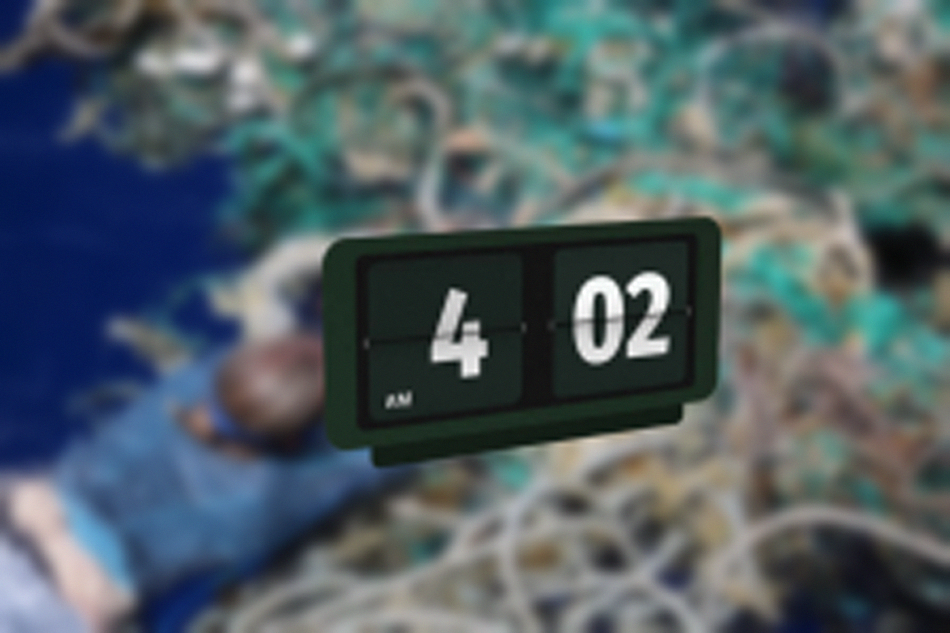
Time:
4:02
